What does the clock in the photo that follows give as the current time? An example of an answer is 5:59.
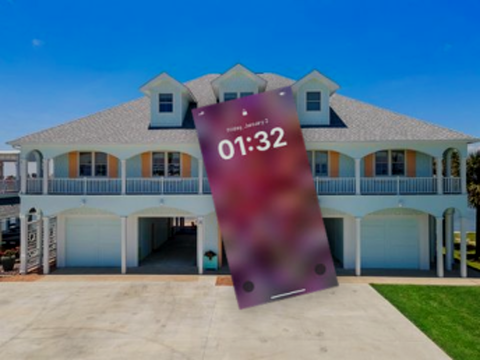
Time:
1:32
